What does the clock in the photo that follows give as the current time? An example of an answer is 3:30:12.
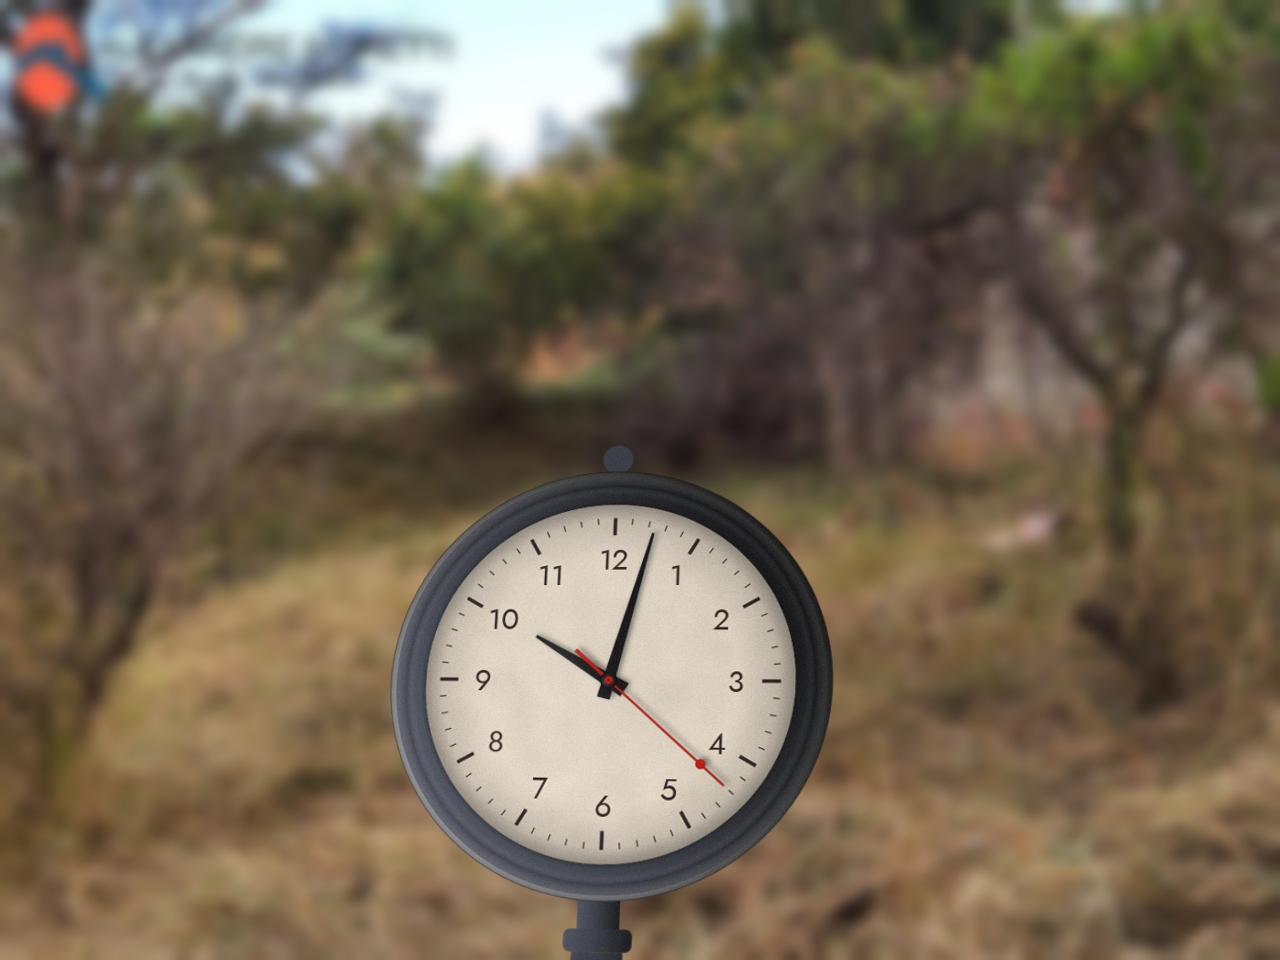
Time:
10:02:22
